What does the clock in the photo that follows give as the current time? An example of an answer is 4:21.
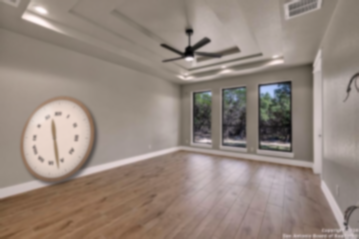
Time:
11:27
